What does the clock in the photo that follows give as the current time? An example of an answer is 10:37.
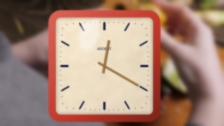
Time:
12:20
